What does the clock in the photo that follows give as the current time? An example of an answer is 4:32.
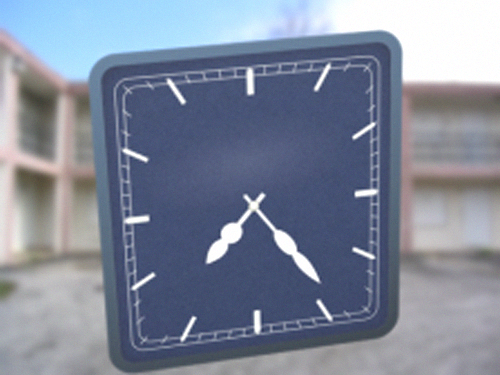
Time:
7:24
